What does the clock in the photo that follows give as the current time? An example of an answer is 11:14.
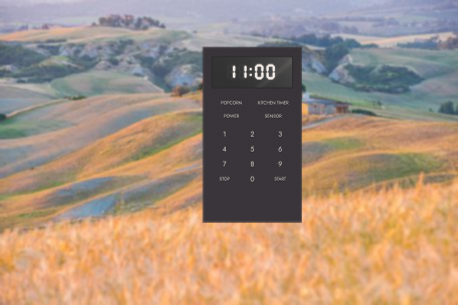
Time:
11:00
